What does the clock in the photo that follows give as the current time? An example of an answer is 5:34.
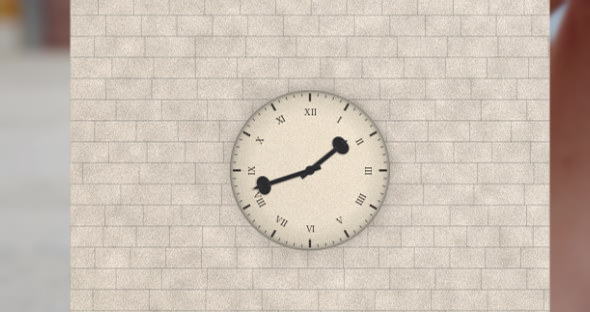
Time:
1:42
